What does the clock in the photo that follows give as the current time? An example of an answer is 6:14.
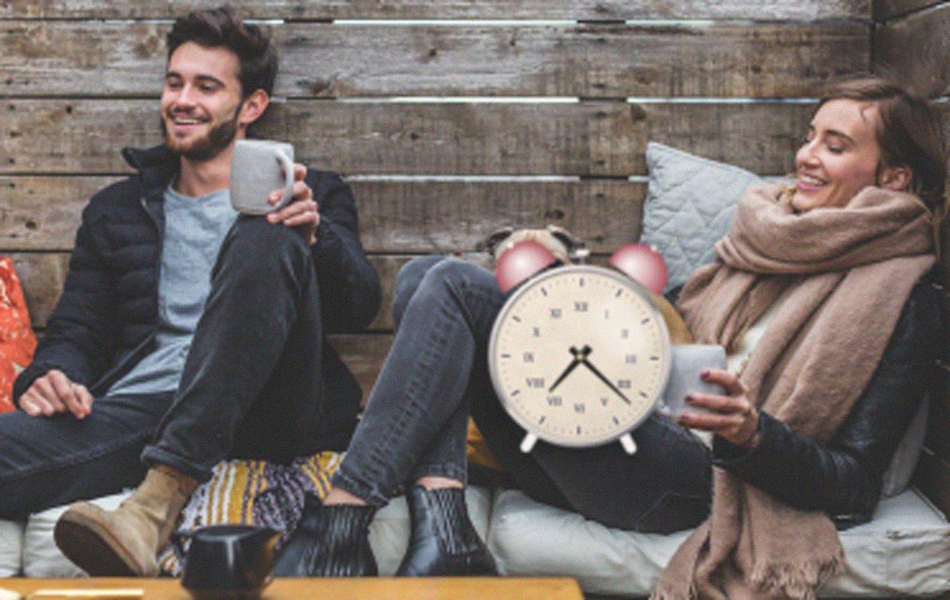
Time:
7:22
